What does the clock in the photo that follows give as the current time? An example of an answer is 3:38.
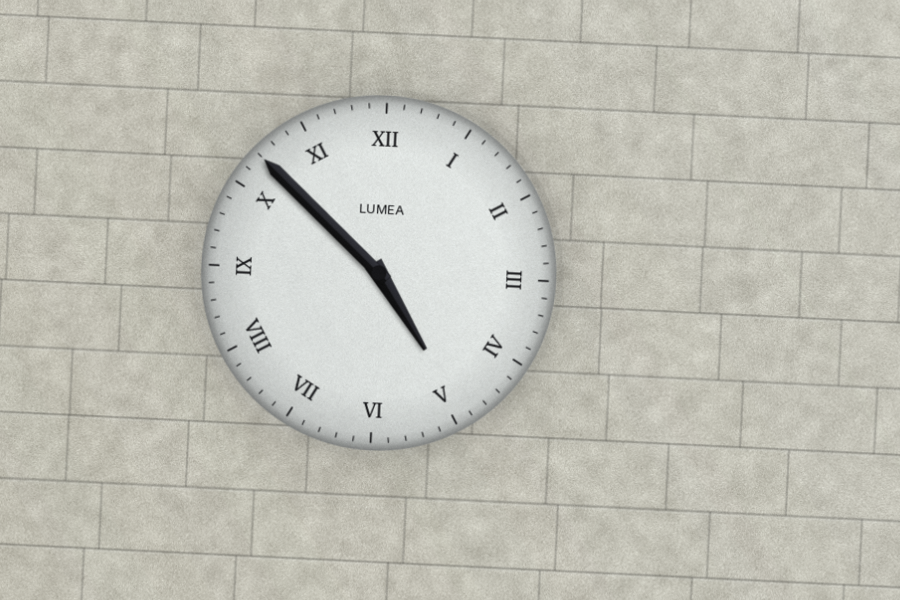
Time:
4:52
